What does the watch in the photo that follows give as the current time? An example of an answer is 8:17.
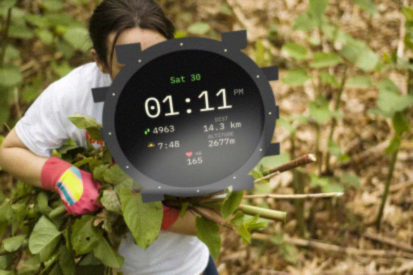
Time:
1:11
